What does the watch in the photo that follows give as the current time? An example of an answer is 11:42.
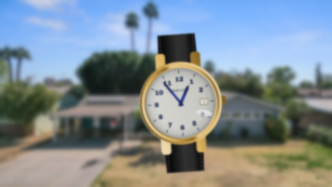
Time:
12:54
